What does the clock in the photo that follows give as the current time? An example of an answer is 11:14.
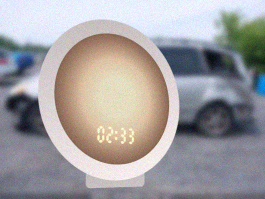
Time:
2:33
